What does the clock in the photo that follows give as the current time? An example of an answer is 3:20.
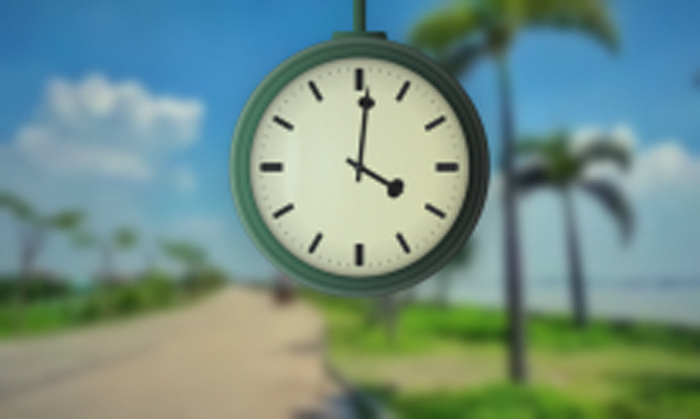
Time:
4:01
